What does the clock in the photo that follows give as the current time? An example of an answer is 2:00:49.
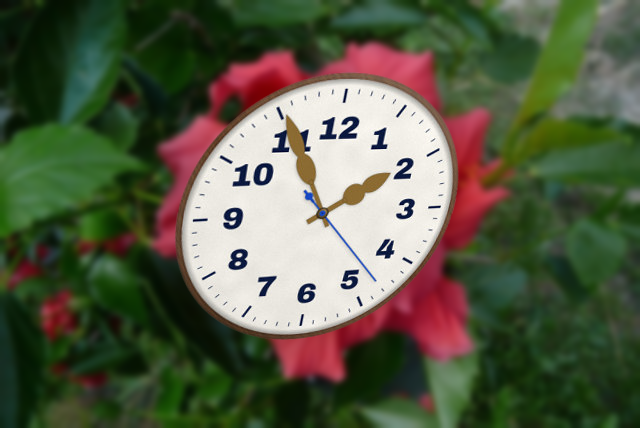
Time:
1:55:23
